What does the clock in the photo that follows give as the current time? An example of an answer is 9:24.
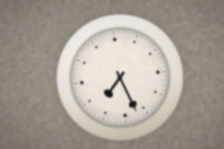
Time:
7:27
